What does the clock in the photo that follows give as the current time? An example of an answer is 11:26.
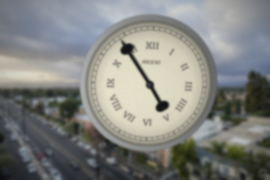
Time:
4:54
